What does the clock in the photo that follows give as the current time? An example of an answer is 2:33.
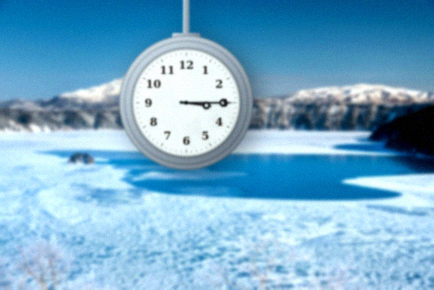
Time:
3:15
